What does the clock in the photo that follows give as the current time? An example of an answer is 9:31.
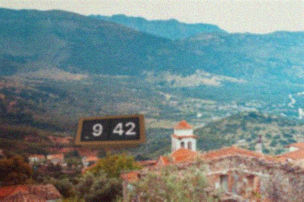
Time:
9:42
